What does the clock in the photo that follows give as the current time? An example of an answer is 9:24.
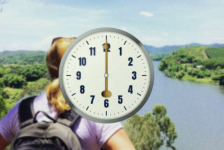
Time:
6:00
